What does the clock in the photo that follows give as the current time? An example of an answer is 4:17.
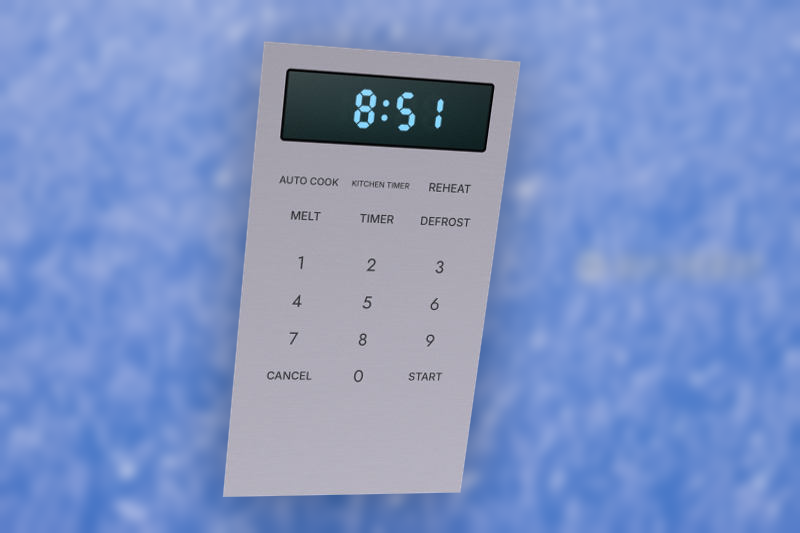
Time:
8:51
